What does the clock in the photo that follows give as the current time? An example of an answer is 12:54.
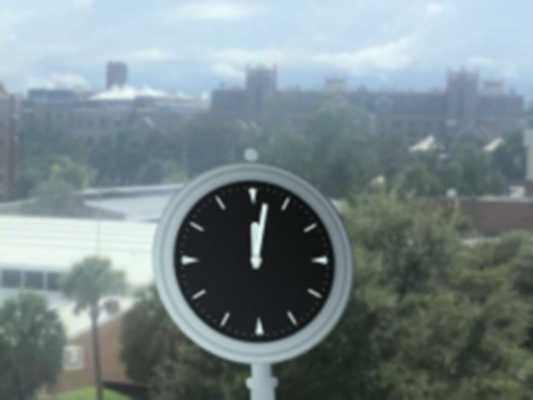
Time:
12:02
